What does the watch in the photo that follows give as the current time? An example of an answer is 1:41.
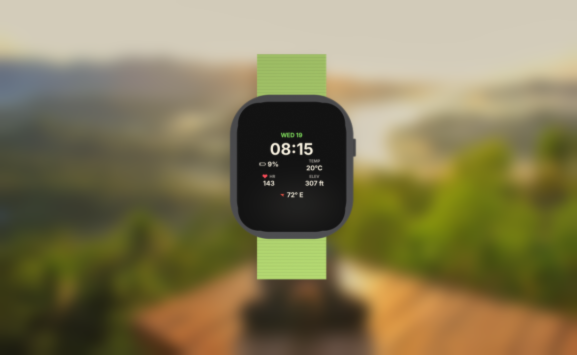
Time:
8:15
